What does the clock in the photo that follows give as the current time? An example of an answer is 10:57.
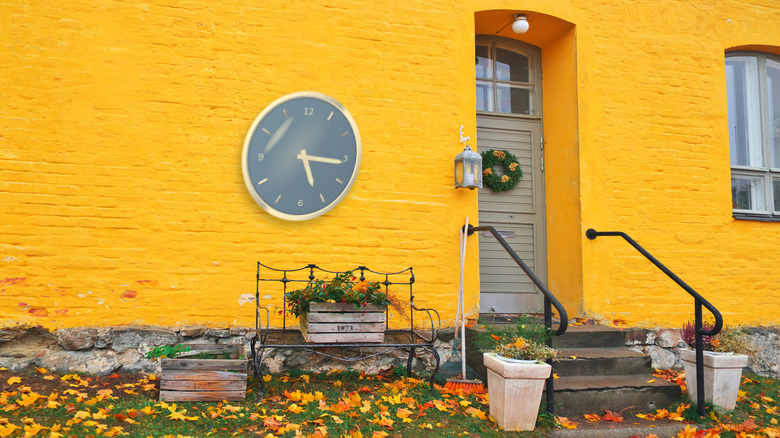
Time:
5:16
